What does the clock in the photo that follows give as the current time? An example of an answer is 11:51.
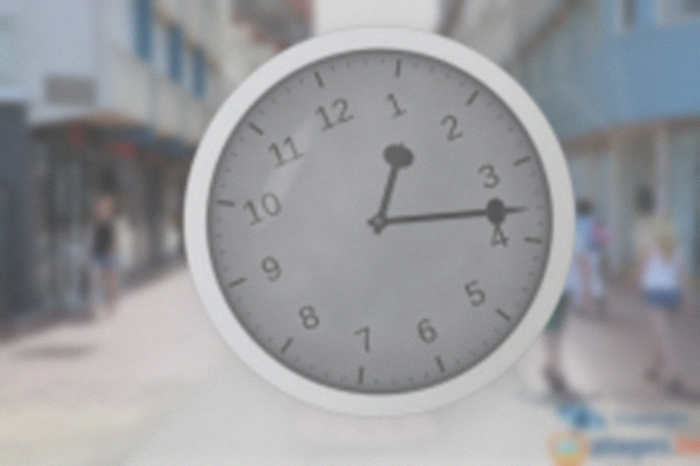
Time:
1:18
